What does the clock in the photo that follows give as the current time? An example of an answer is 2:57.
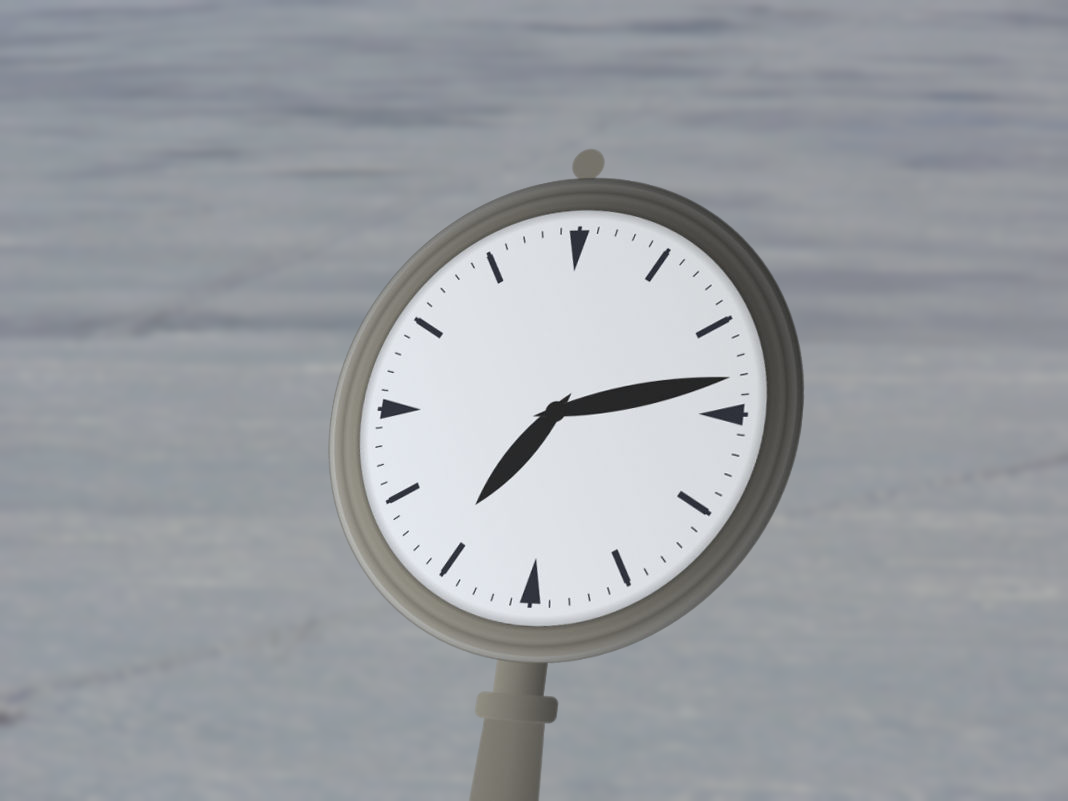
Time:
7:13
